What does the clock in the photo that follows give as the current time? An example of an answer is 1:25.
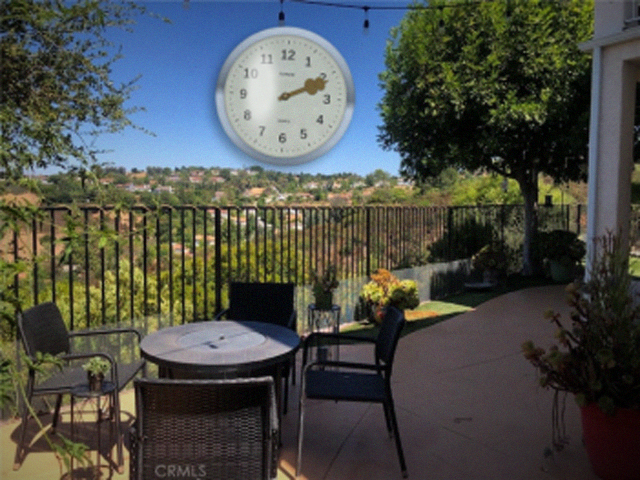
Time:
2:11
